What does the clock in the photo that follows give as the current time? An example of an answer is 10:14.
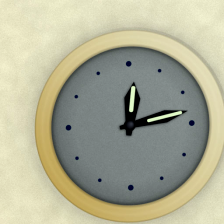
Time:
12:13
